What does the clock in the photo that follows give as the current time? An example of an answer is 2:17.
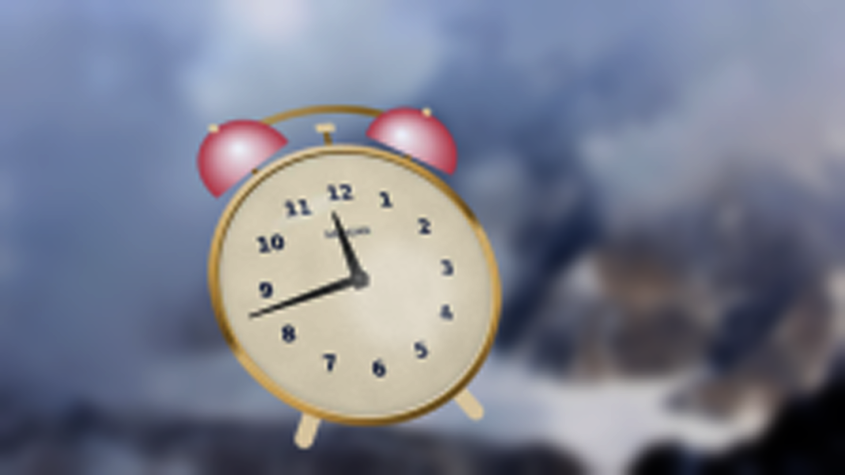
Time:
11:43
